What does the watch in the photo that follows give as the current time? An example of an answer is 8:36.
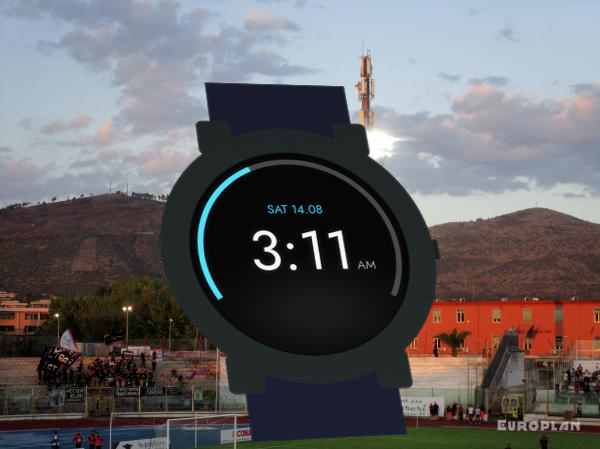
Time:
3:11
